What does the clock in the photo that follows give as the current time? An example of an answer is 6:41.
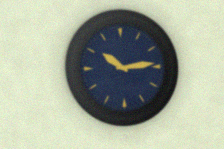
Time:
10:14
